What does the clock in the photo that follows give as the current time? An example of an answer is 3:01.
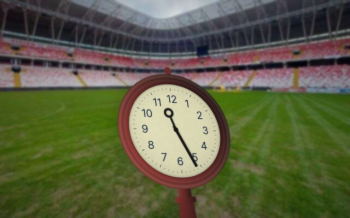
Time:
11:26
